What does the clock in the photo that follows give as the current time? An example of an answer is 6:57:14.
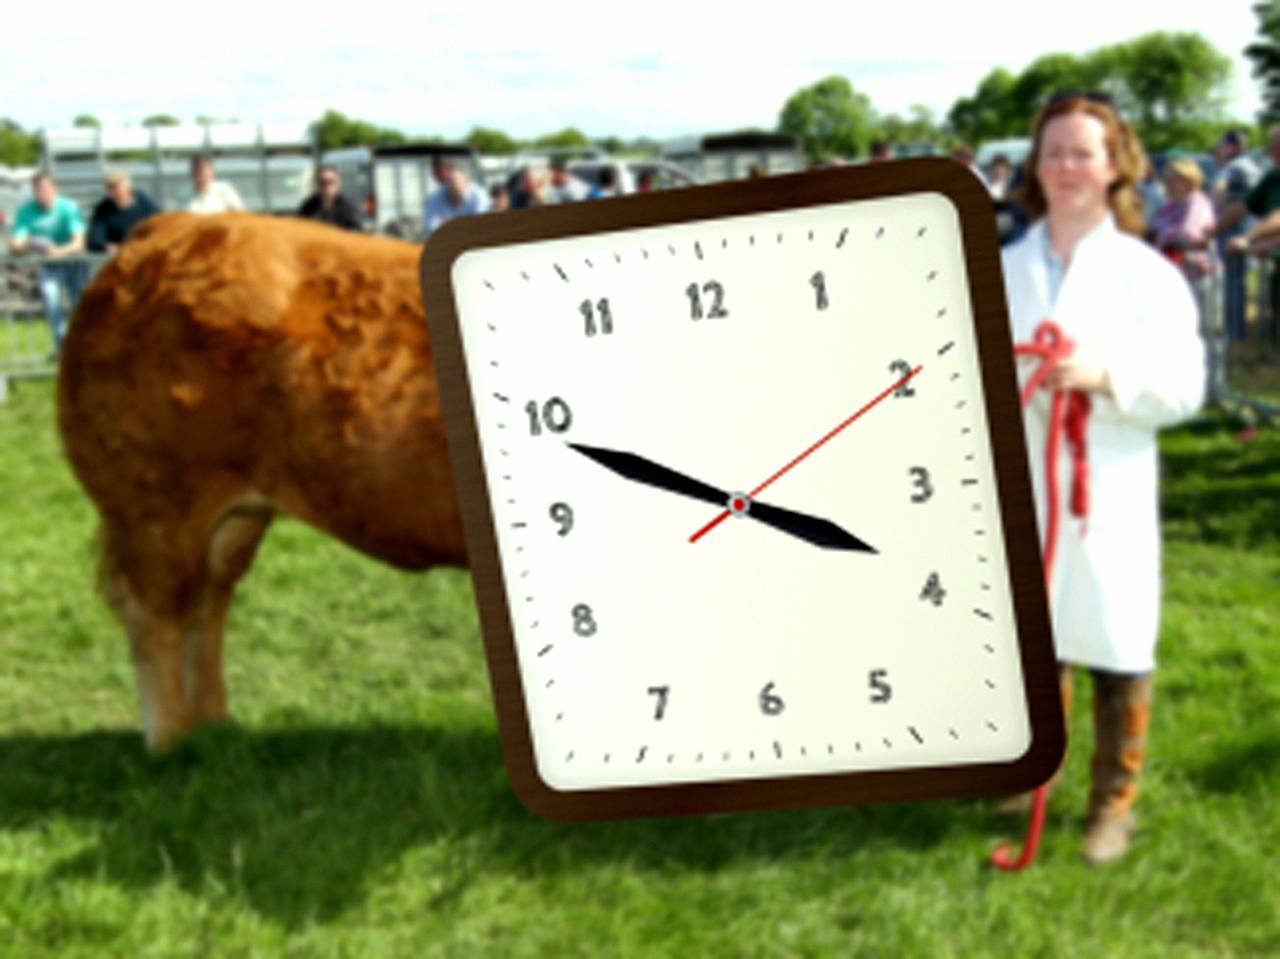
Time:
3:49:10
